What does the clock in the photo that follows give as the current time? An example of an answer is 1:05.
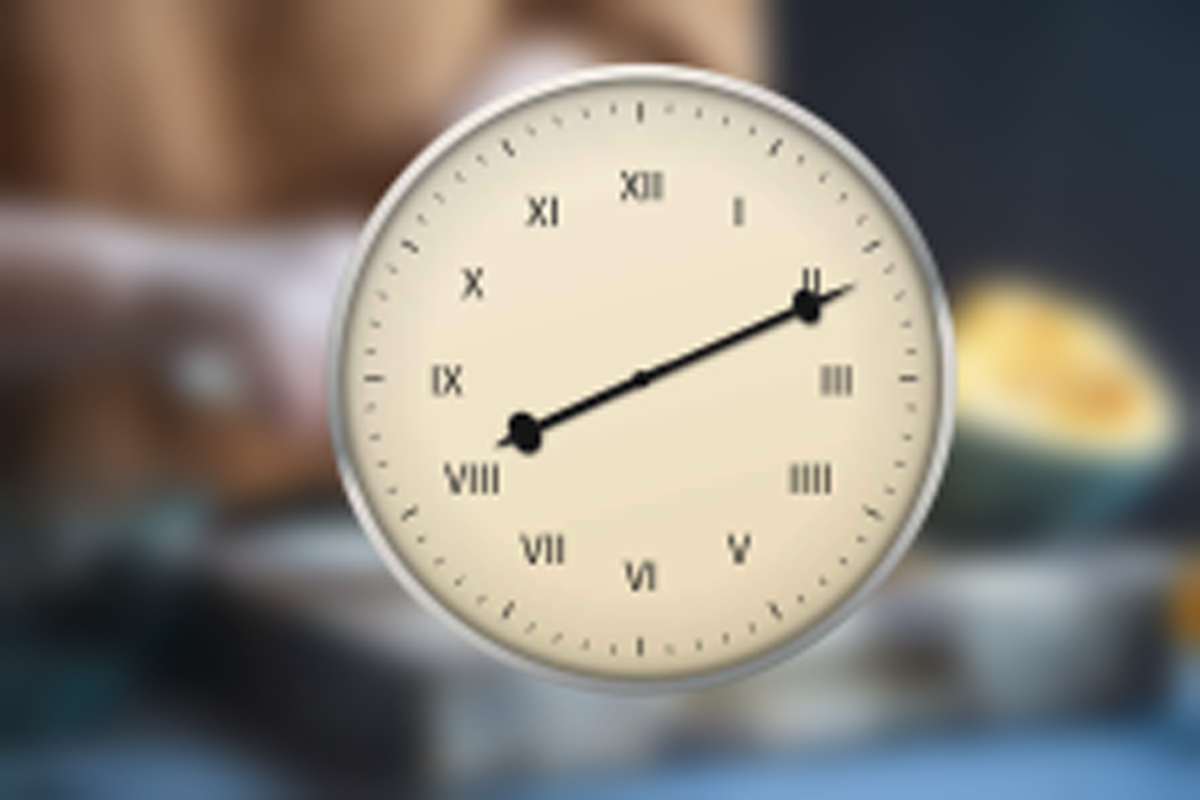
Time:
8:11
